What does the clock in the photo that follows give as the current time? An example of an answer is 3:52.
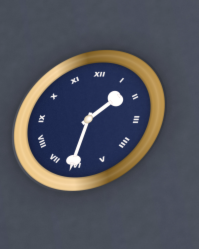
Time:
1:31
